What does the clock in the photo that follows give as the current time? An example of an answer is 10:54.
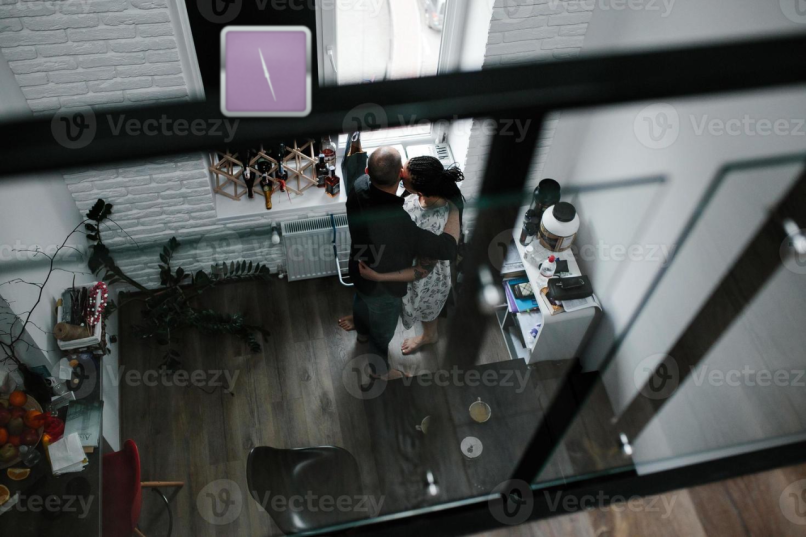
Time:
11:27
